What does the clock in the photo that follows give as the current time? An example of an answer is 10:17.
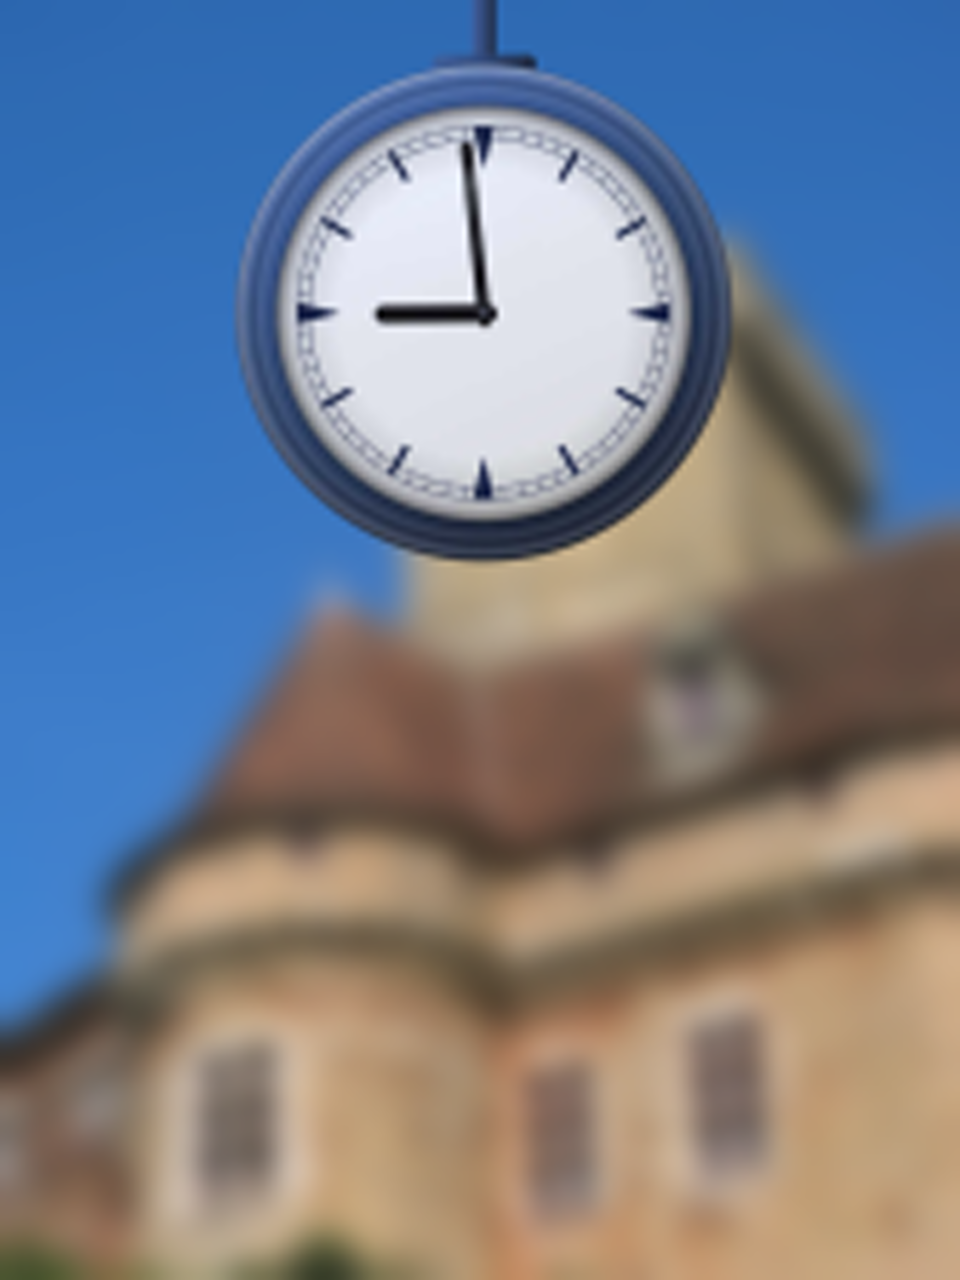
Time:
8:59
